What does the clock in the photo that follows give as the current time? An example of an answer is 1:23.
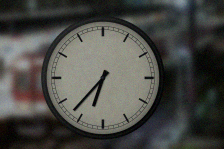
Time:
6:37
